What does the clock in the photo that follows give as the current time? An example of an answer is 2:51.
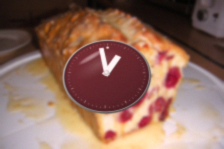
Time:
12:58
